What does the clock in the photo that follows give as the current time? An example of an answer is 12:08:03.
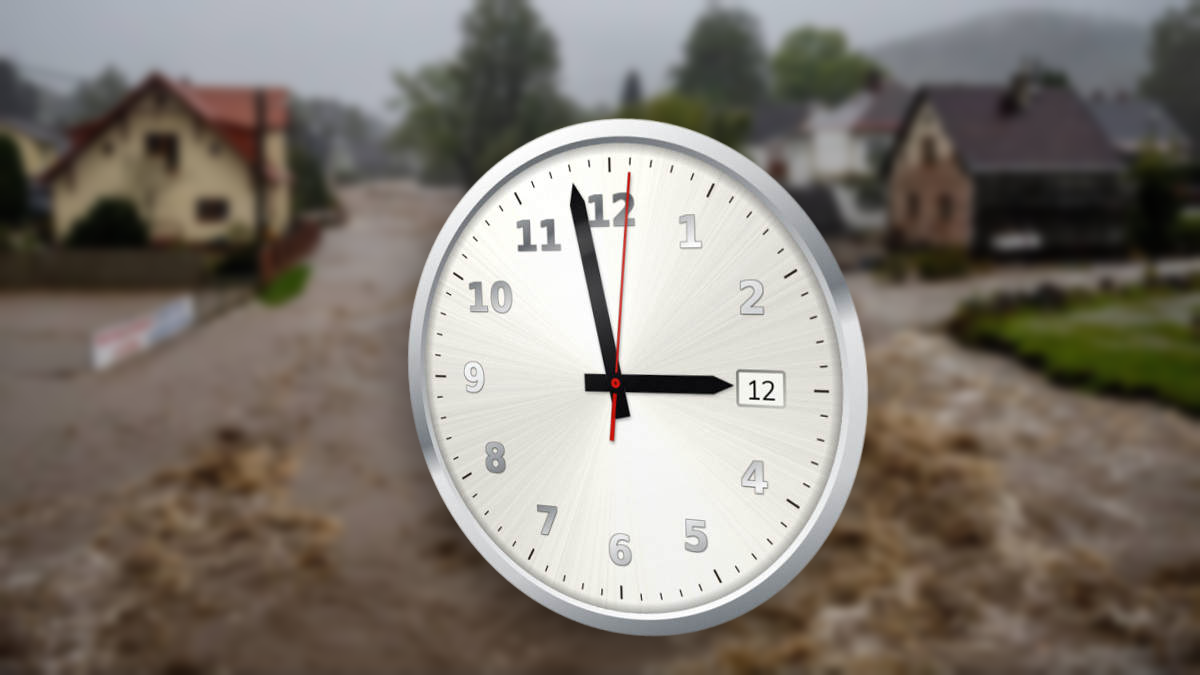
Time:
2:58:01
